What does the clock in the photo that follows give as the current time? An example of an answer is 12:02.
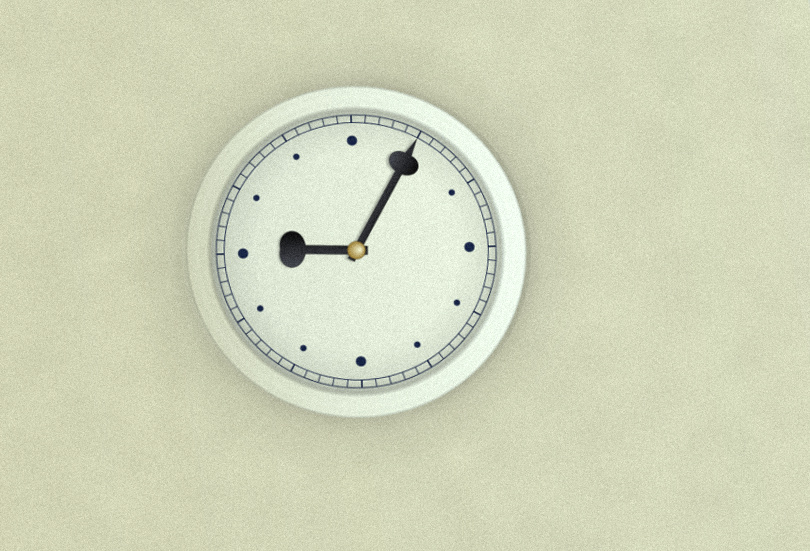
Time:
9:05
